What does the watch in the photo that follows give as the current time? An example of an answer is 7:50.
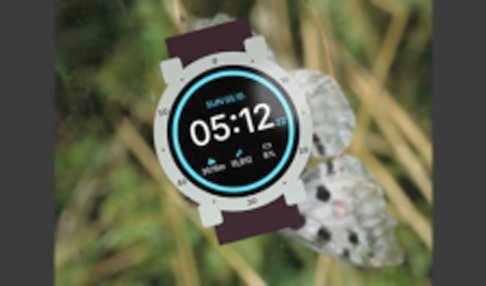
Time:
5:12
